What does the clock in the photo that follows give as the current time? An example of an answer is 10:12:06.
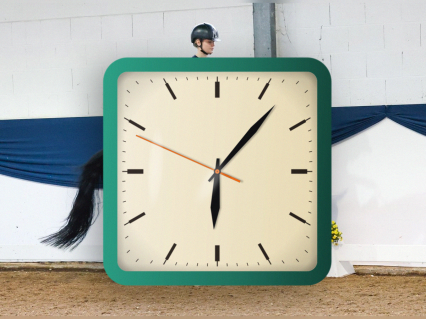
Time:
6:06:49
